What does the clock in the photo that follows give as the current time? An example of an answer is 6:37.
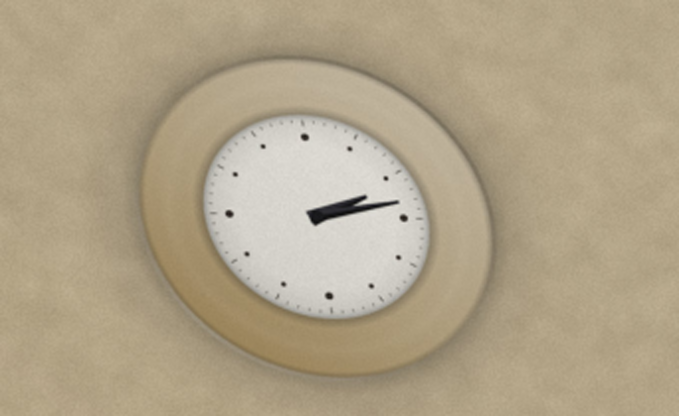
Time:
2:13
